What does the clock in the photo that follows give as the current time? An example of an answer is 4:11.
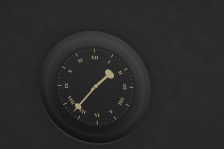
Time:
1:37
